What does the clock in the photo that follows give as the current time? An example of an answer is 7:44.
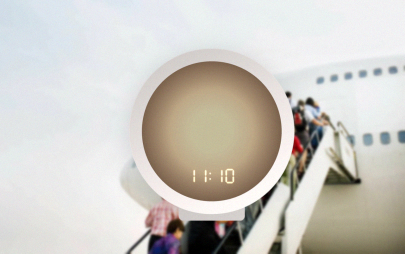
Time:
11:10
